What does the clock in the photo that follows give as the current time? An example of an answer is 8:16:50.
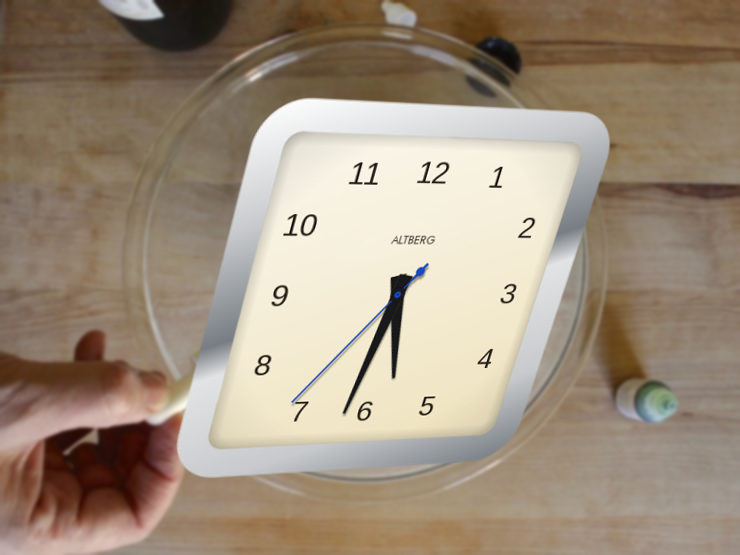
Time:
5:31:36
